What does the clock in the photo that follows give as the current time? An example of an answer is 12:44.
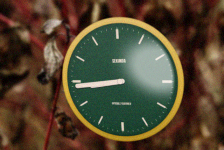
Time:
8:44
